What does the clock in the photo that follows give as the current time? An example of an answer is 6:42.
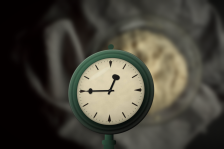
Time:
12:45
